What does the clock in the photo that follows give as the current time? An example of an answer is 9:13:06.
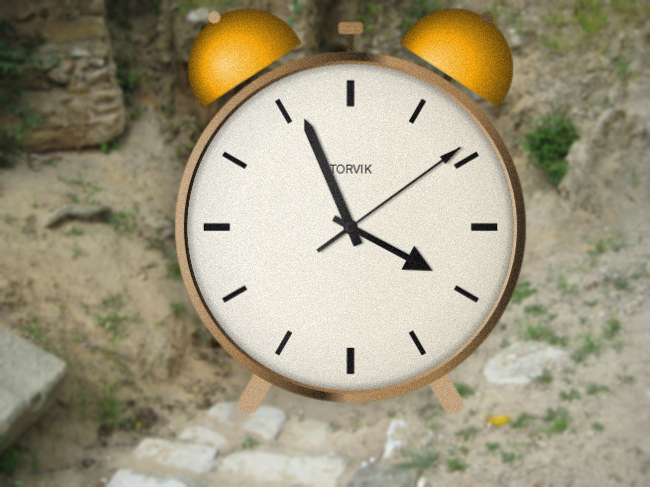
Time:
3:56:09
